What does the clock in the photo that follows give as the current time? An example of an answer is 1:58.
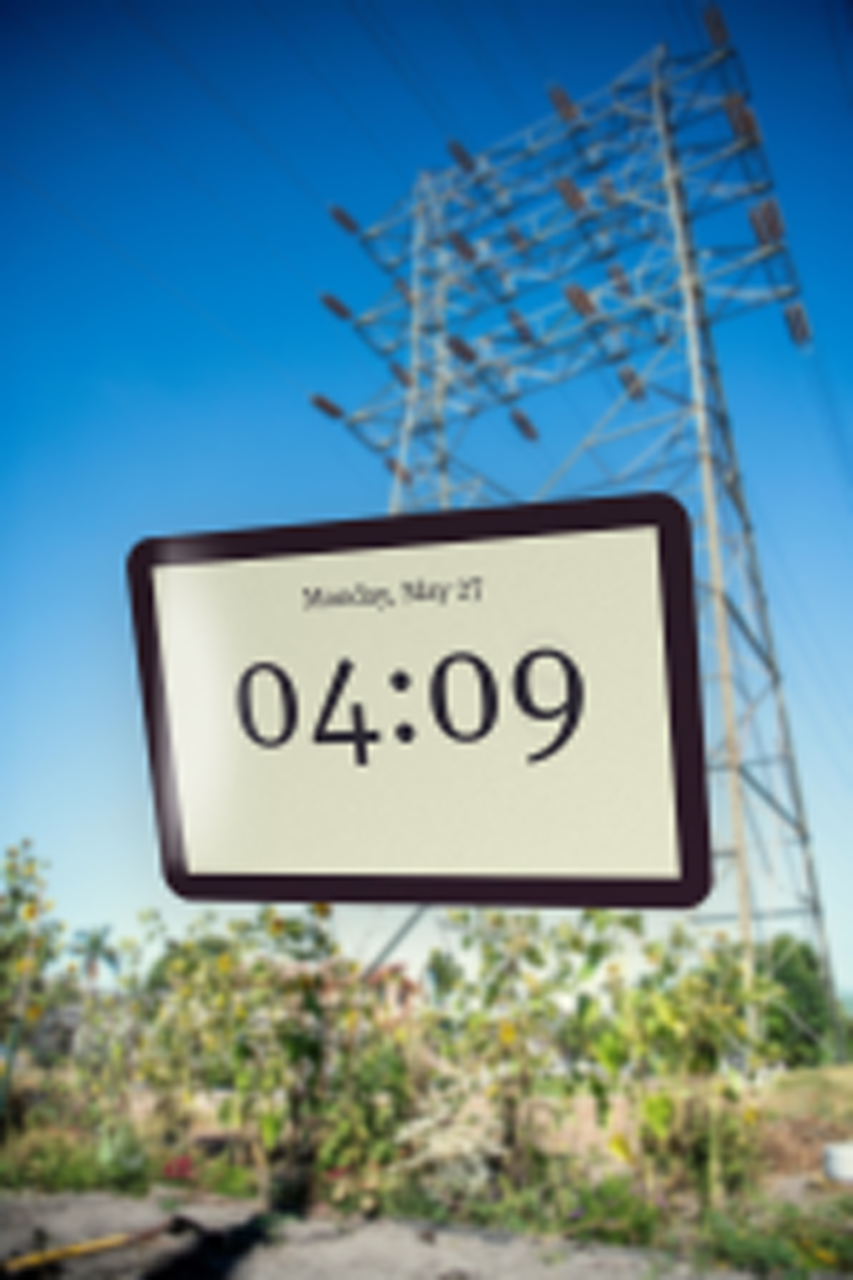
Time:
4:09
